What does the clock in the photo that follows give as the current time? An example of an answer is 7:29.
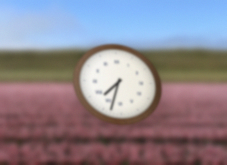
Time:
7:33
